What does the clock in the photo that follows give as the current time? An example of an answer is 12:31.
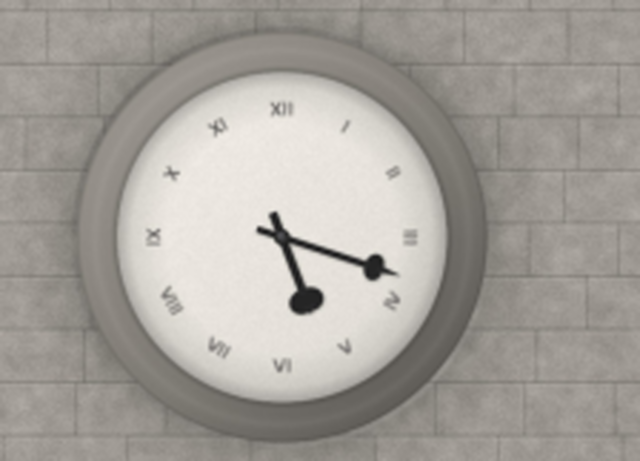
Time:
5:18
